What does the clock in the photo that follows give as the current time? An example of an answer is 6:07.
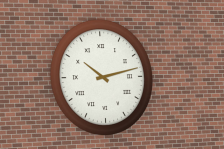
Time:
10:13
